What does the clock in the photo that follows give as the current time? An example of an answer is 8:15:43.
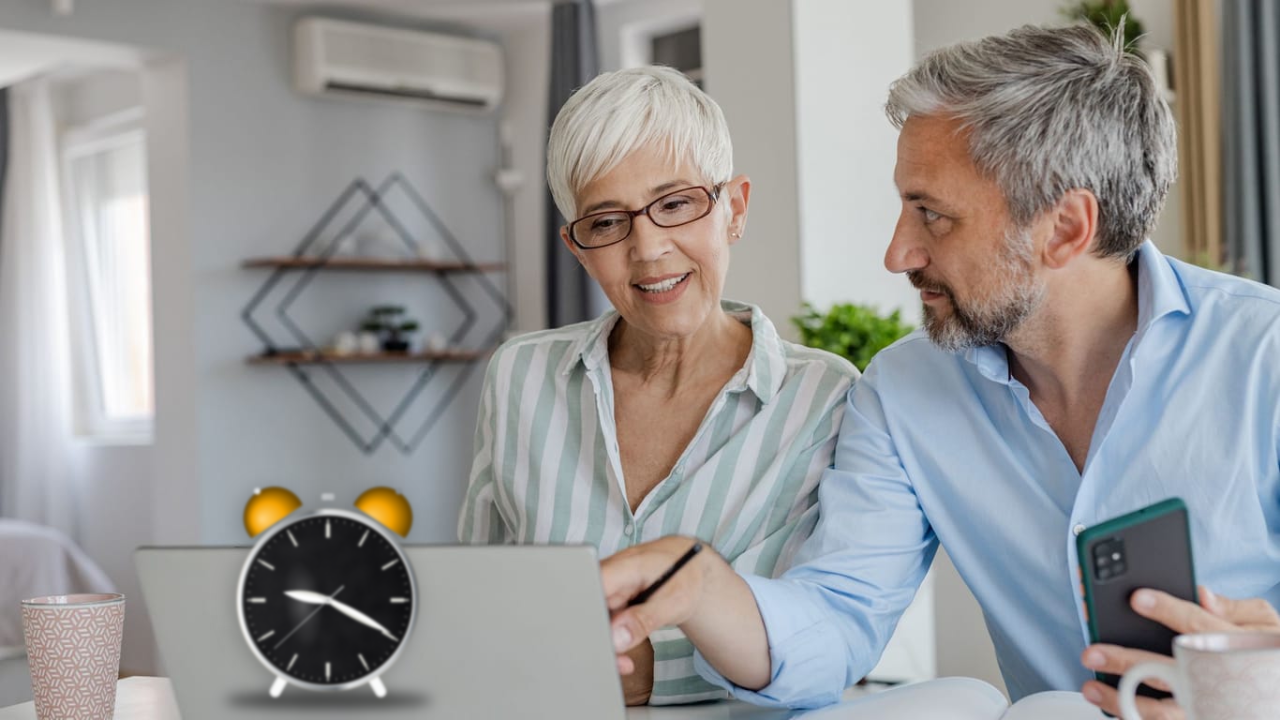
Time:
9:19:38
